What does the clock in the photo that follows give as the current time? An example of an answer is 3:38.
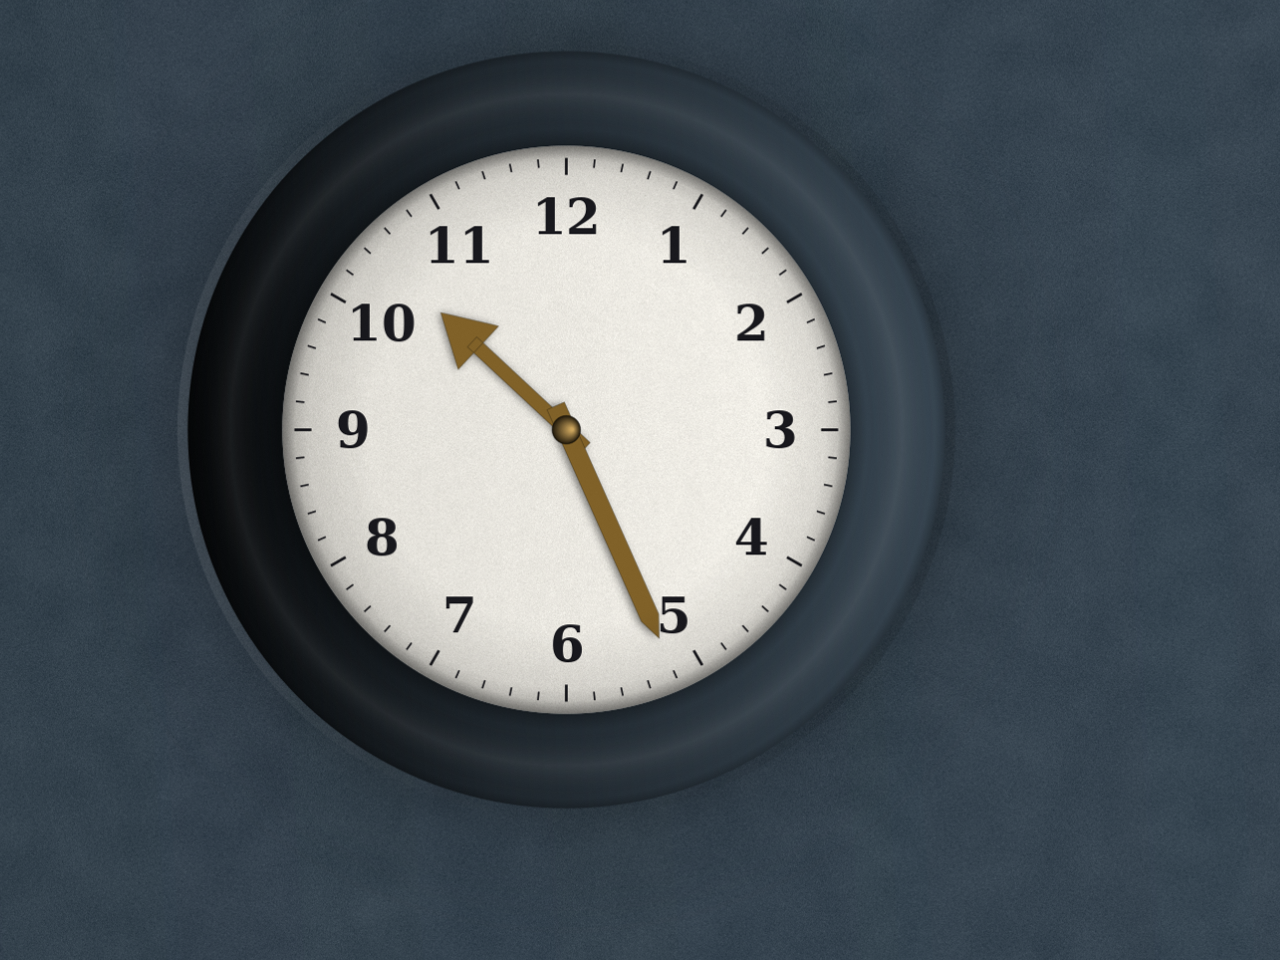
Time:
10:26
